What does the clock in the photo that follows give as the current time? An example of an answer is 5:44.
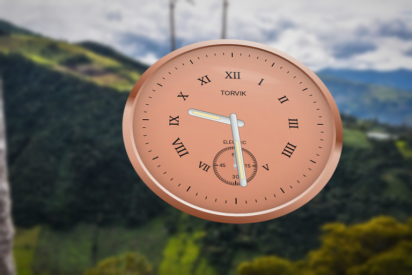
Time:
9:29
